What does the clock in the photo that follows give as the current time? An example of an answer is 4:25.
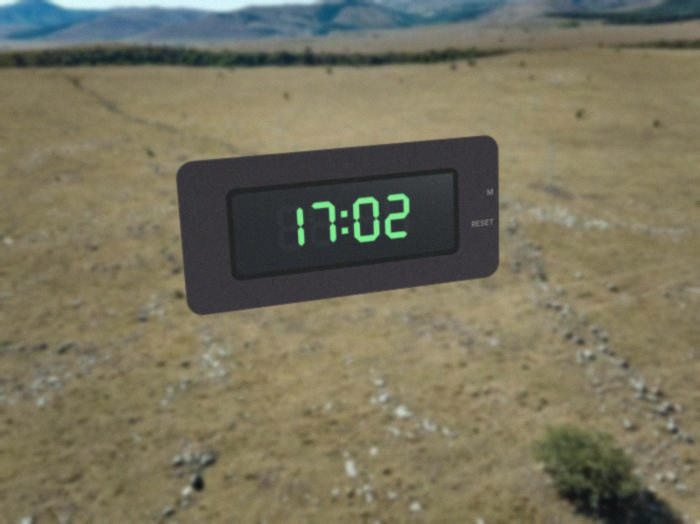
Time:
17:02
